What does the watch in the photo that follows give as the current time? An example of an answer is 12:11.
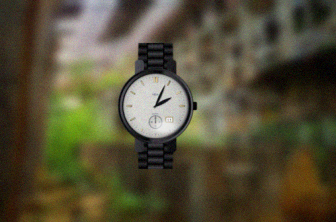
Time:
2:04
